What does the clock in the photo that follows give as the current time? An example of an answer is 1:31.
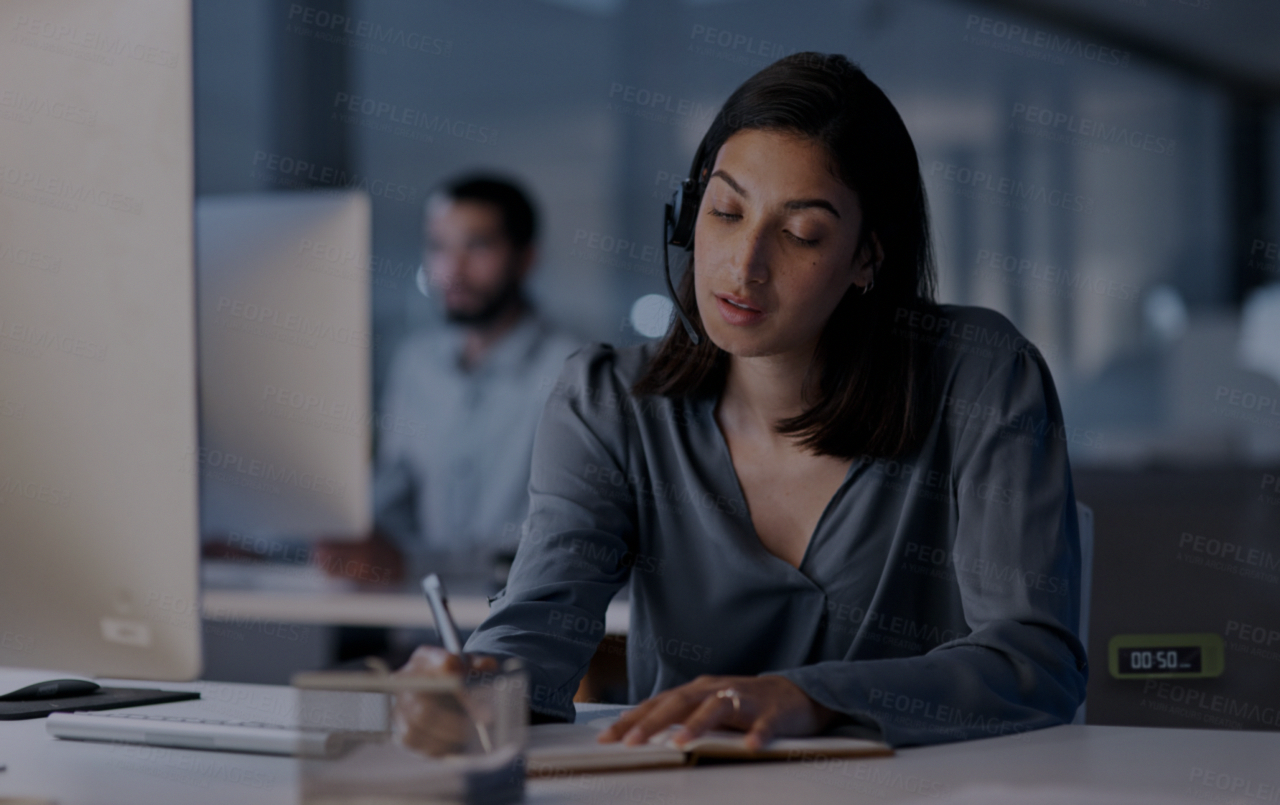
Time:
0:50
